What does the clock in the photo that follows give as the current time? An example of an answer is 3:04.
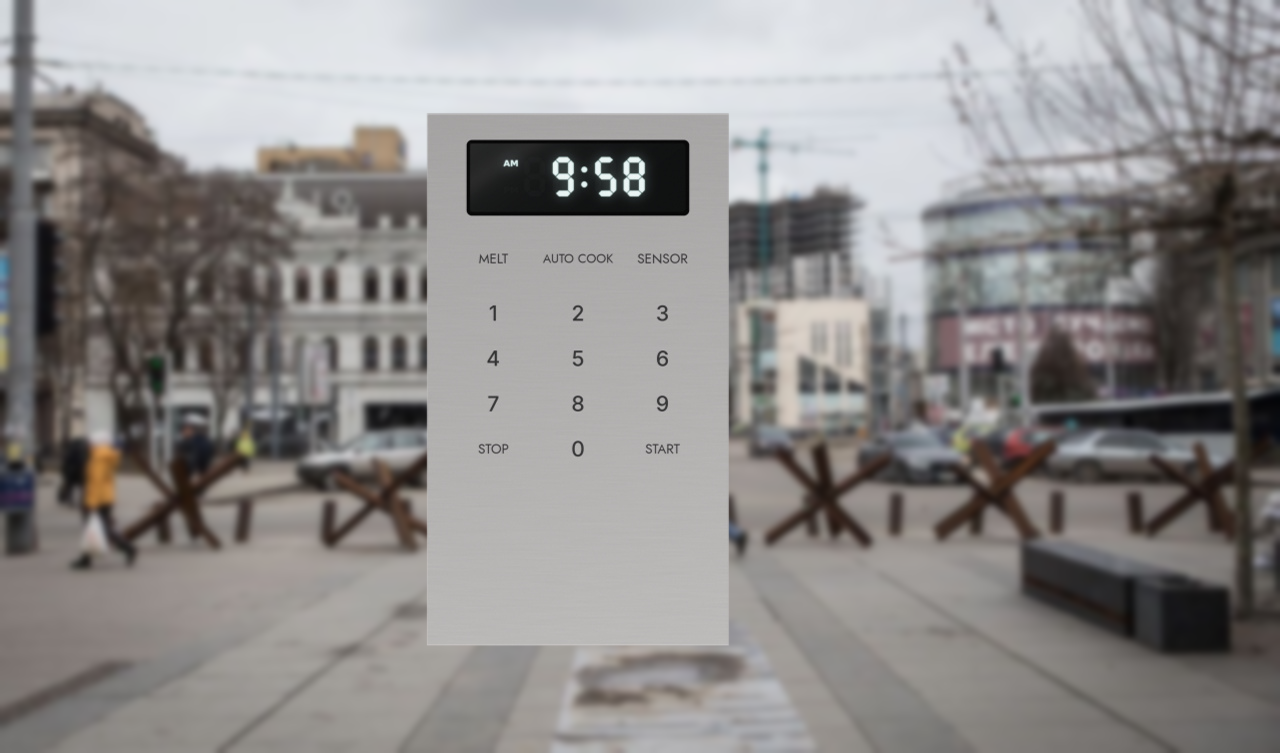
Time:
9:58
